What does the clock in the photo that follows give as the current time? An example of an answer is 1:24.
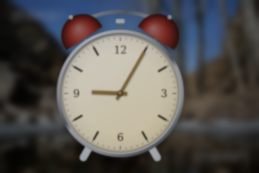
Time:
9:05
